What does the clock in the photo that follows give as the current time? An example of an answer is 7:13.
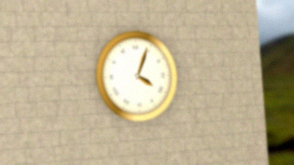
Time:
4:04
